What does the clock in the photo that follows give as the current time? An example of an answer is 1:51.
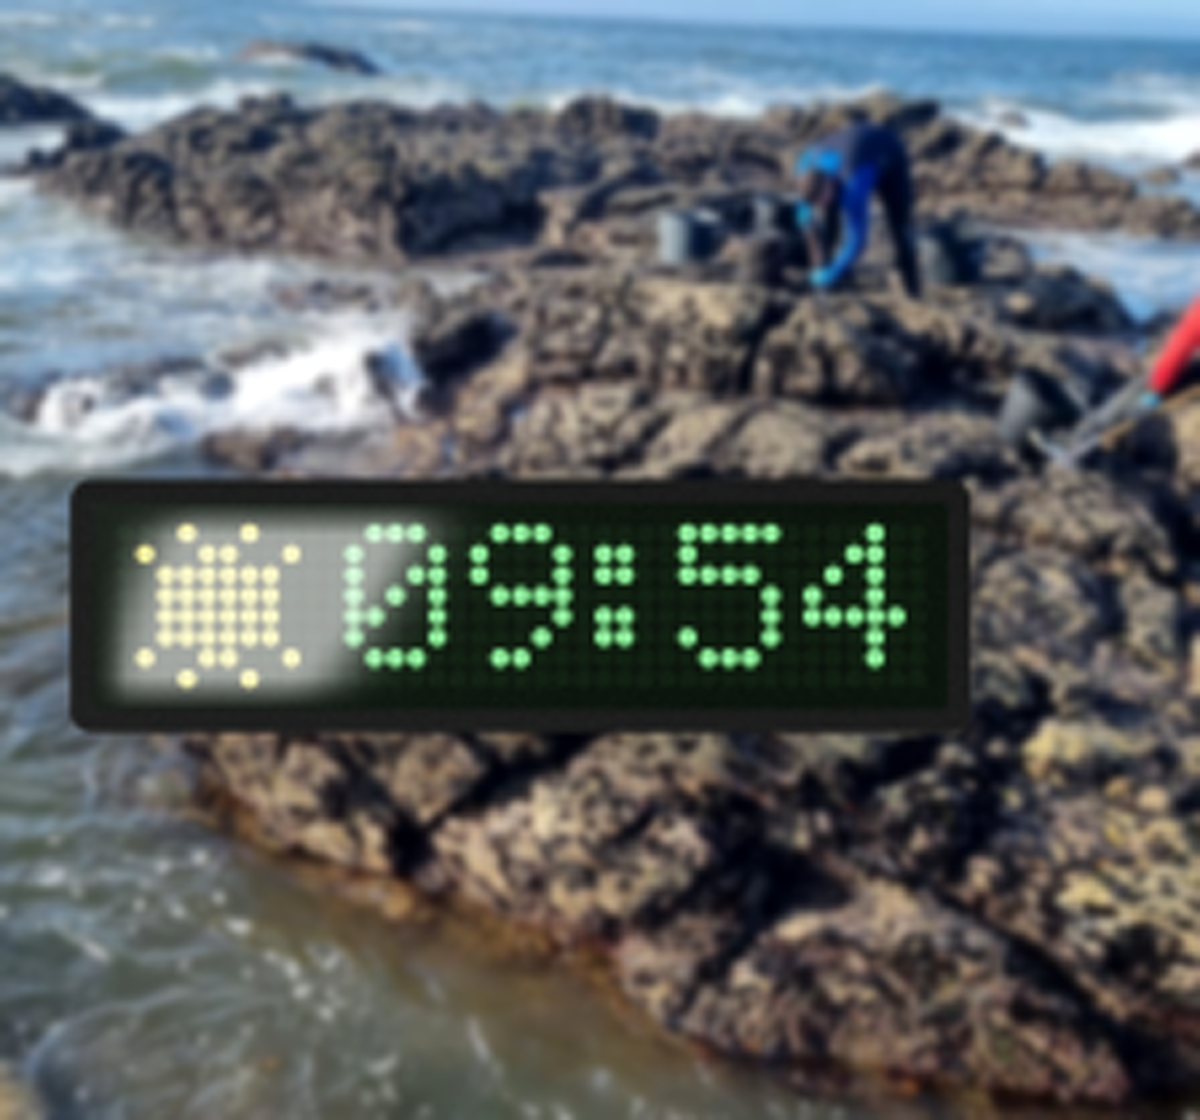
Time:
9:54
